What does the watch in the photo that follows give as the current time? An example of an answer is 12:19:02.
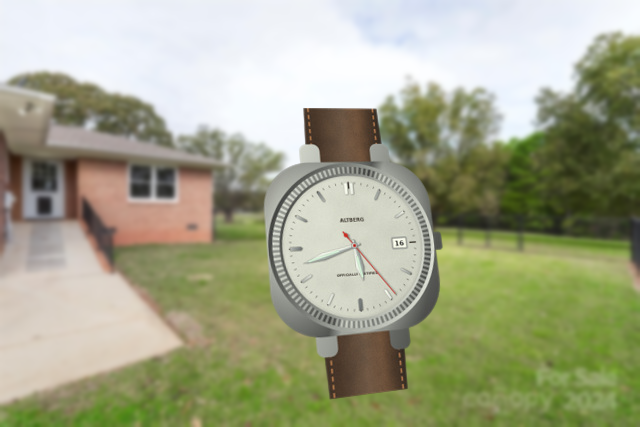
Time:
5:42:24
